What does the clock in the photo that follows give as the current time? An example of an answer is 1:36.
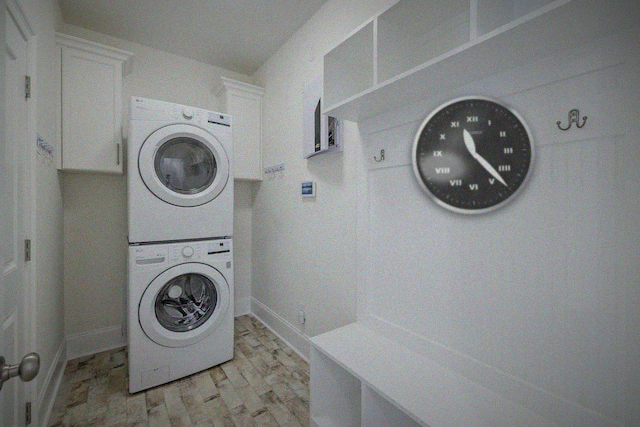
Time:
11:23
